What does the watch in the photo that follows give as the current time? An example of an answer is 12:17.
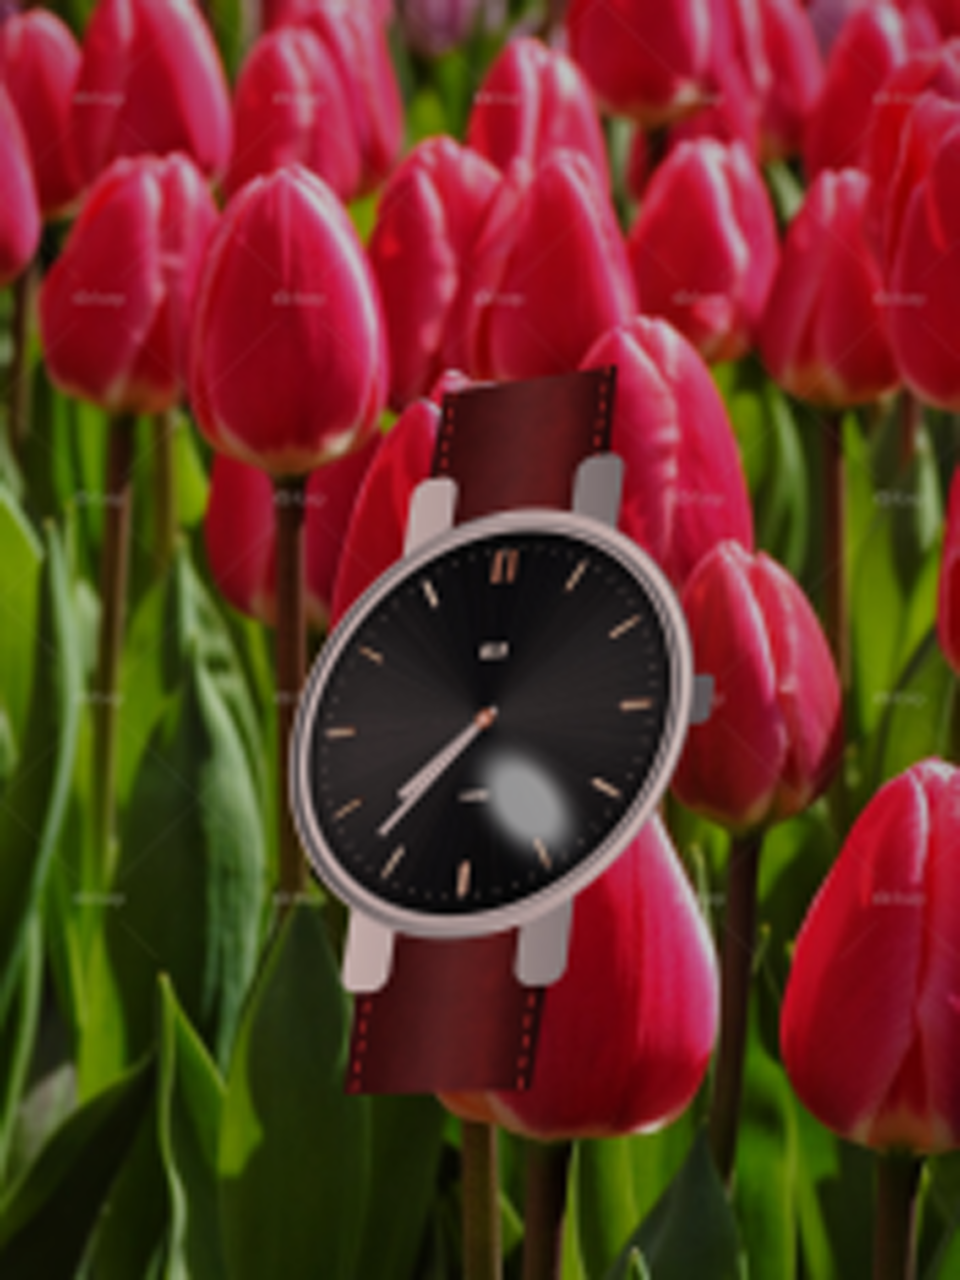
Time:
7:37
